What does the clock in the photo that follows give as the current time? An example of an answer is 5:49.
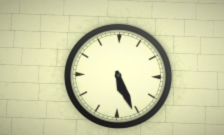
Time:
5:26
